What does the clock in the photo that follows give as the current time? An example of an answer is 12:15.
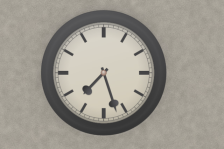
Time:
7:27
